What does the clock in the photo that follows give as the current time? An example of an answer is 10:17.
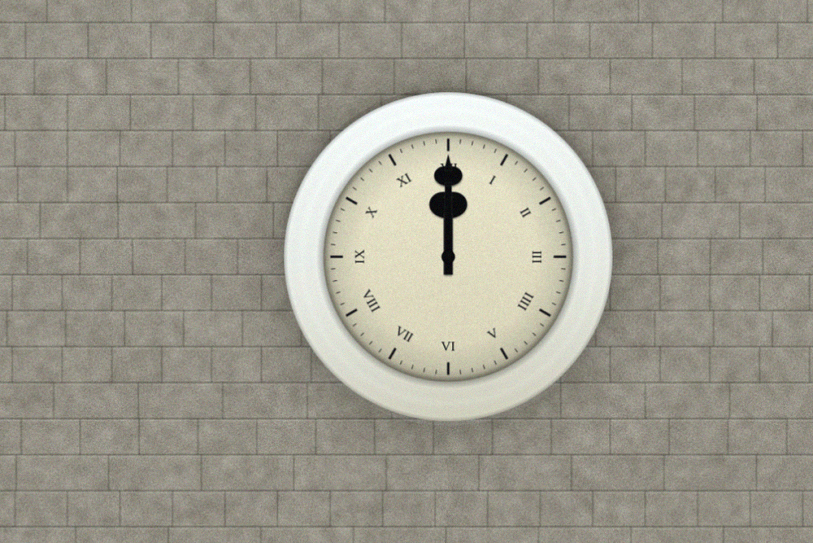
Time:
12:00
